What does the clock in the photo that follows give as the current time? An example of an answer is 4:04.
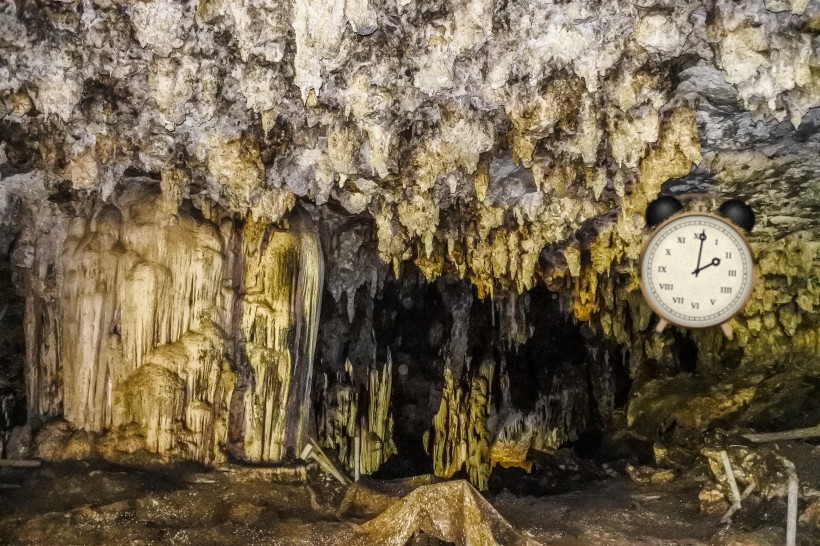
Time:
2:01
